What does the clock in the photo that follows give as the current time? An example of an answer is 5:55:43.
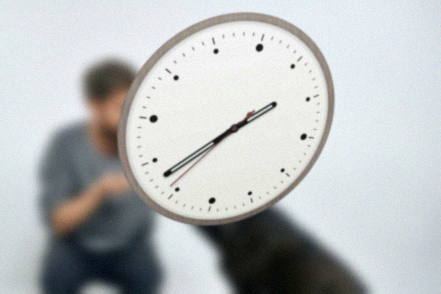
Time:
1:37:36
